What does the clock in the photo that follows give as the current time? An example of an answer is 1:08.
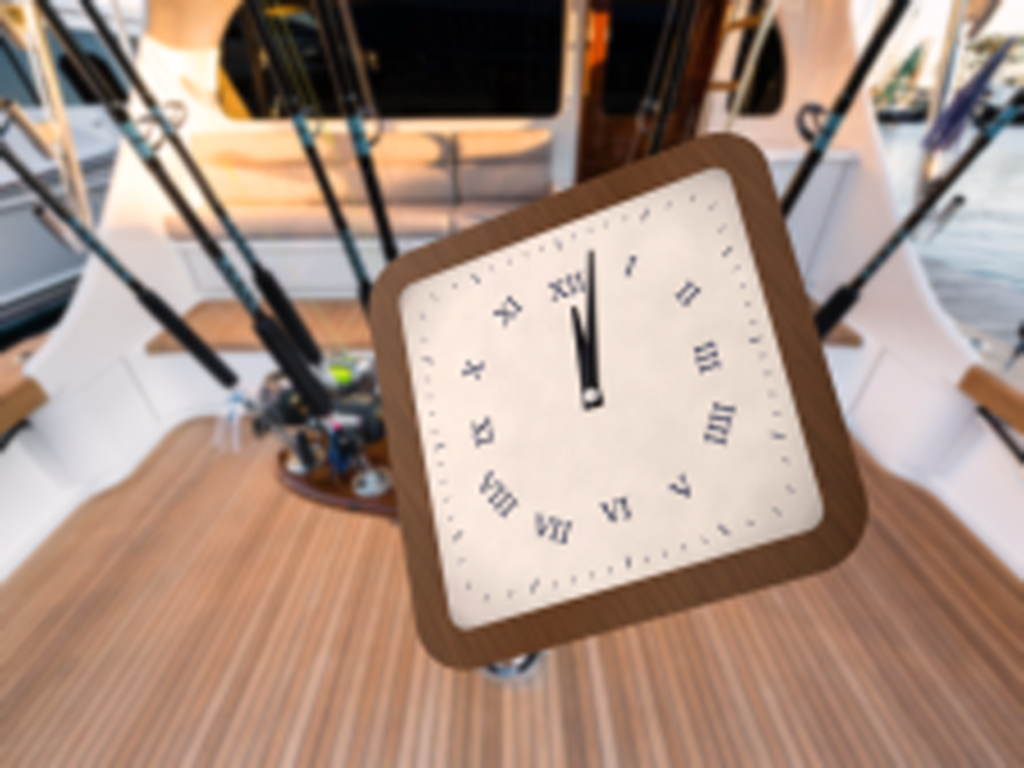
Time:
12:02
